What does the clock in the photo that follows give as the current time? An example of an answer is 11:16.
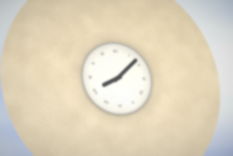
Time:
8:08
